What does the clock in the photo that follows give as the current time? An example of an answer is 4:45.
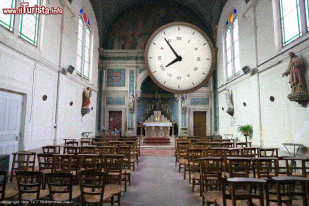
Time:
7:54
